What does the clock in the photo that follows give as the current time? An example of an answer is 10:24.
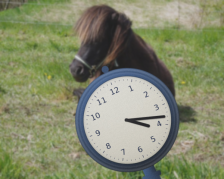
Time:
4:18
